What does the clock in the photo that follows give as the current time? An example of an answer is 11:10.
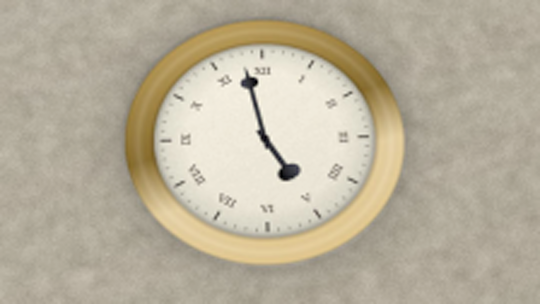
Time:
4:58
